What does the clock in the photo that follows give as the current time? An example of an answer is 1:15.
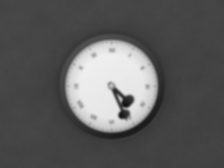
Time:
4:26
